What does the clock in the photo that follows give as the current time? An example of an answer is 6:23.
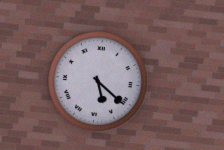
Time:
5:21
